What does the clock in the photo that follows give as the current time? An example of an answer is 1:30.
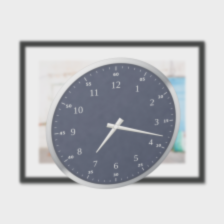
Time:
7:18
